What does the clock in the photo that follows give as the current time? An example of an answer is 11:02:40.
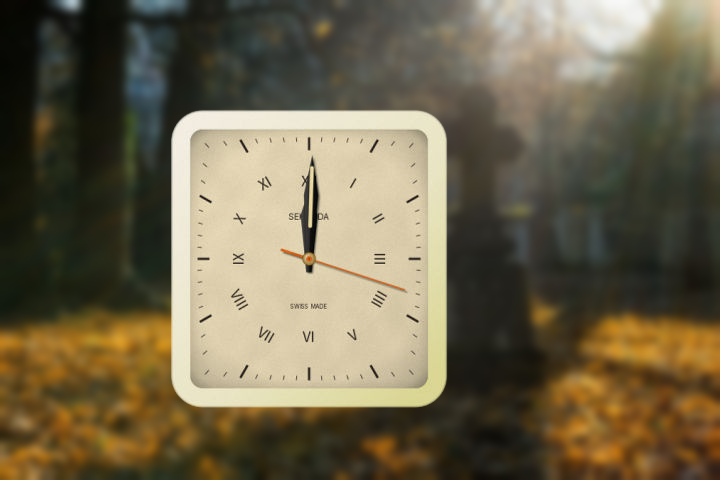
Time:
12:00:18
